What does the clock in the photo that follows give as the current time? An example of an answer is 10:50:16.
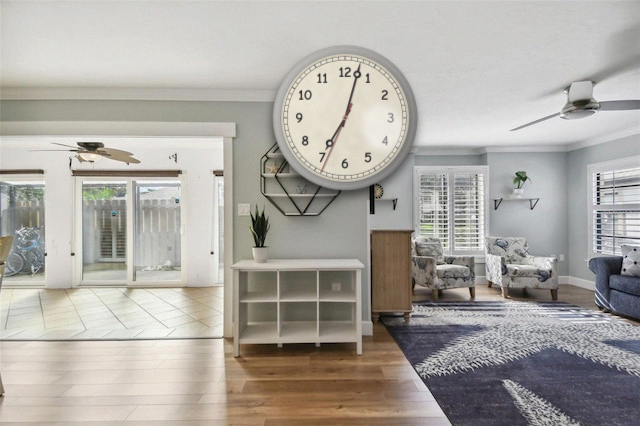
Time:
7:02:34
